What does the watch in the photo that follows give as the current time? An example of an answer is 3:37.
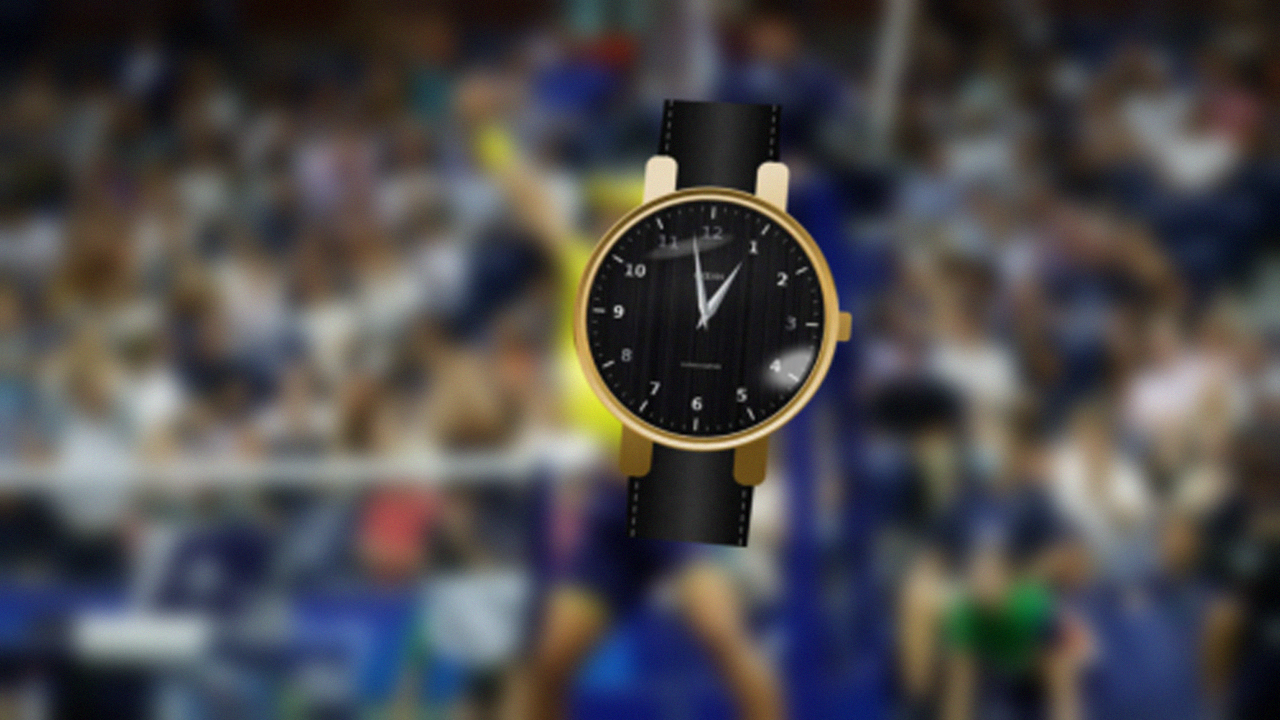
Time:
12:58
